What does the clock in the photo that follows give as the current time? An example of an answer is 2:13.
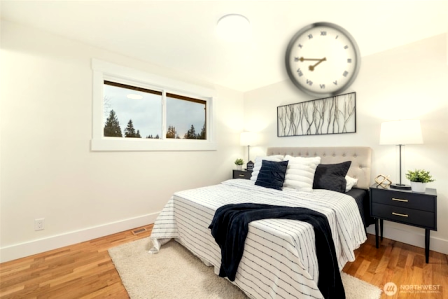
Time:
7:45
